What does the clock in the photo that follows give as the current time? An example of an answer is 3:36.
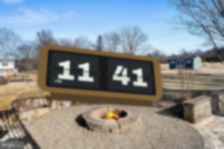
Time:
11:41
